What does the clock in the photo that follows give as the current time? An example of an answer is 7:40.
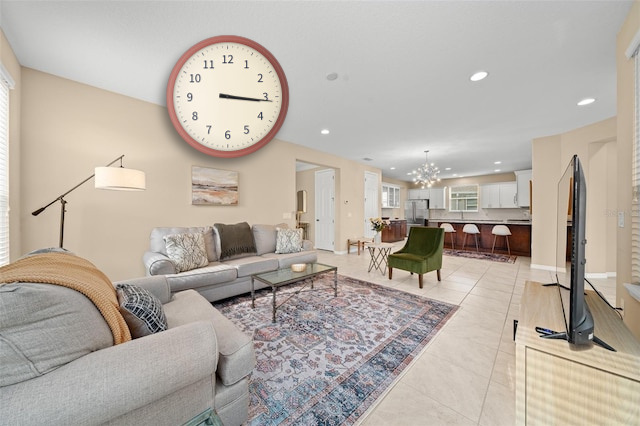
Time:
3:16
